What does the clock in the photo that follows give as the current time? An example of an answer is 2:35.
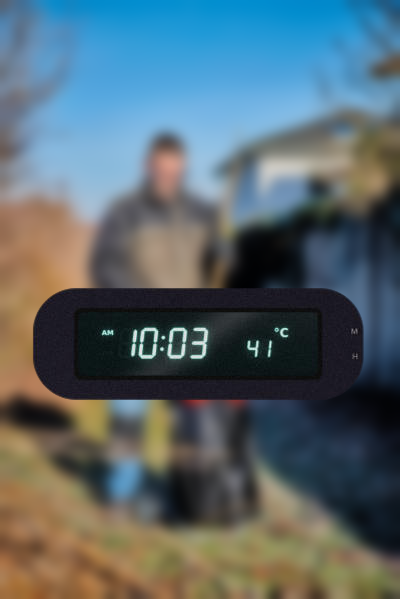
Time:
10:03
